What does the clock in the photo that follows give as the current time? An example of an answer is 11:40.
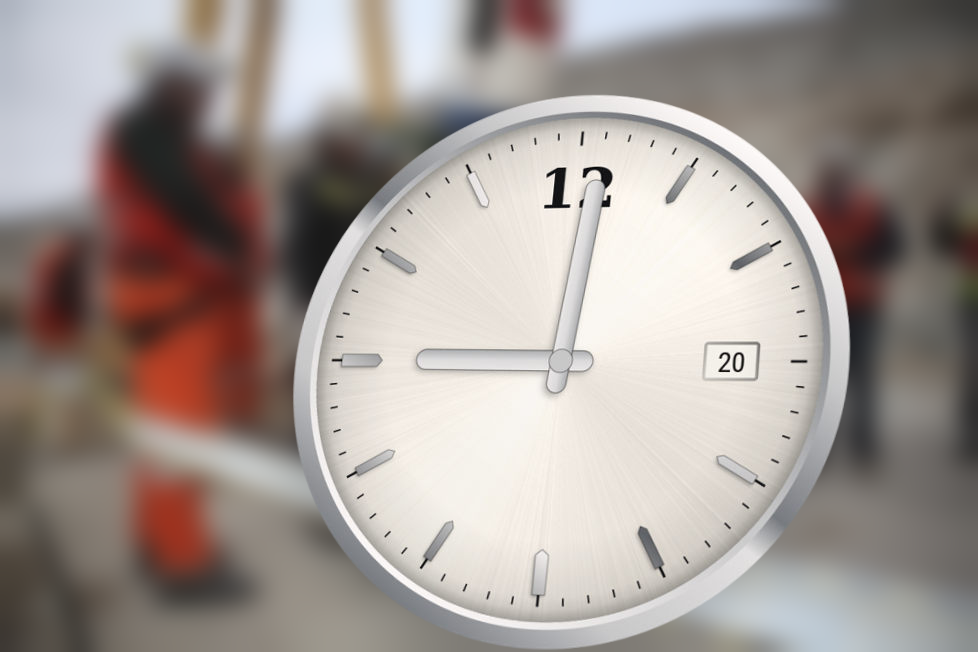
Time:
9:01
